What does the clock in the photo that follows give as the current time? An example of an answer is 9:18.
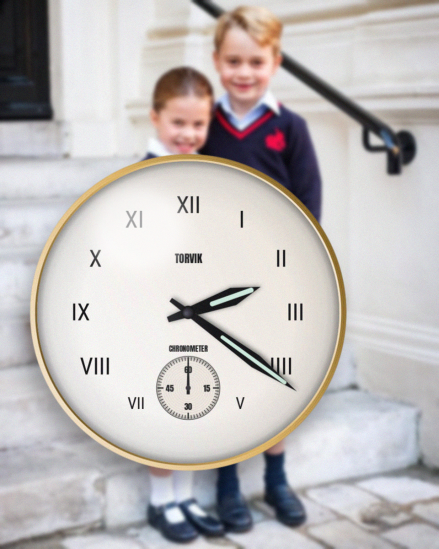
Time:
2:21
